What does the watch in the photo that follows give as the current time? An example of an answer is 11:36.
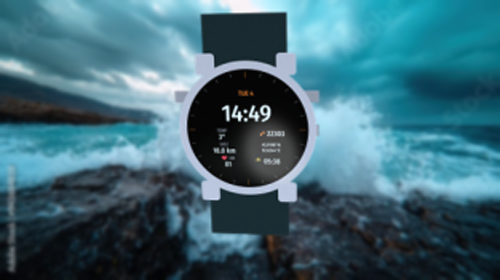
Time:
14:49
